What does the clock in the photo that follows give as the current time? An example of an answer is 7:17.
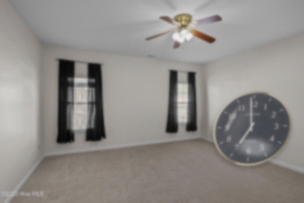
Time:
6:59
